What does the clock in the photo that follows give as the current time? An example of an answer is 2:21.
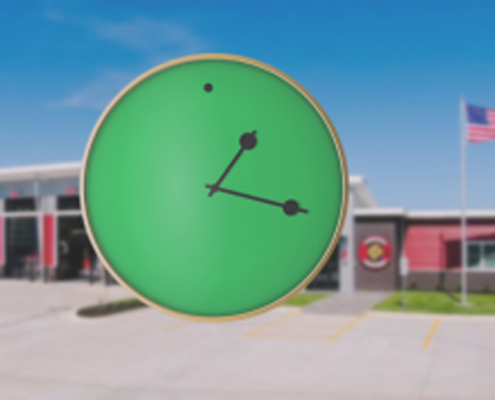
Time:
1:18
